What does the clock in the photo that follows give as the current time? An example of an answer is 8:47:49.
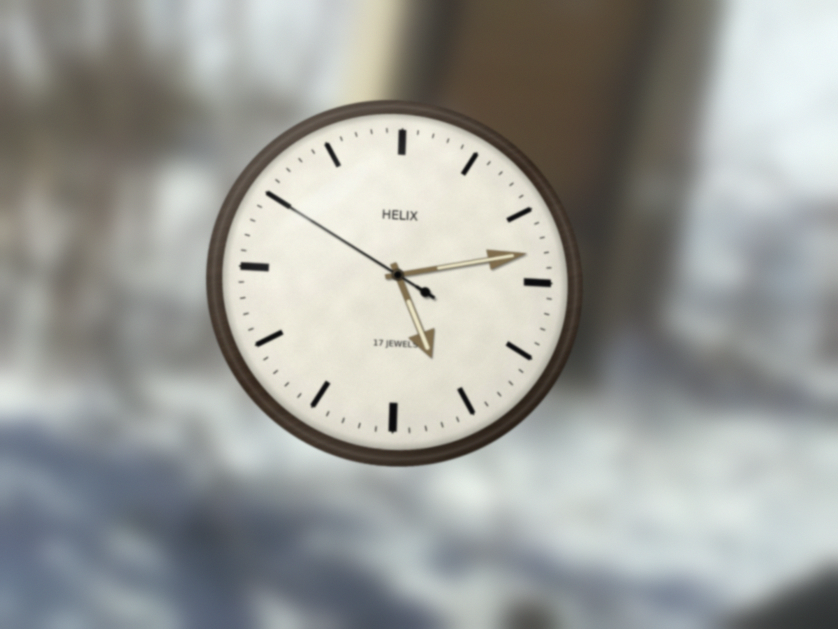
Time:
5:12:50
